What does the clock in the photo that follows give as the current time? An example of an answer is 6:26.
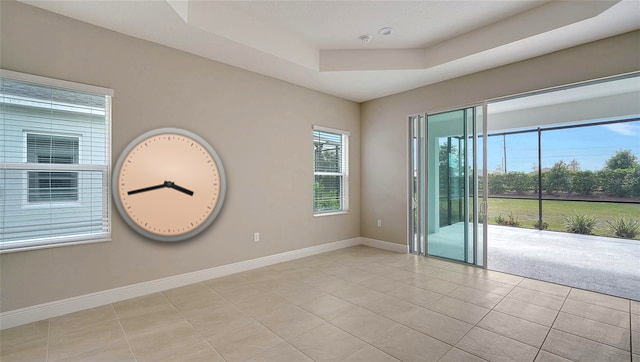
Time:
3:43
